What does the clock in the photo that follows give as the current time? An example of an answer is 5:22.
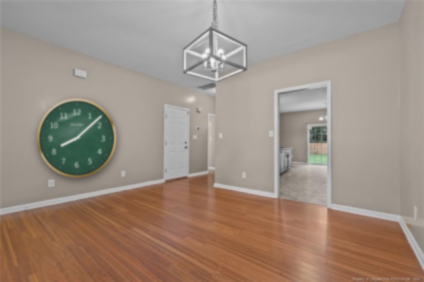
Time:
8:08
